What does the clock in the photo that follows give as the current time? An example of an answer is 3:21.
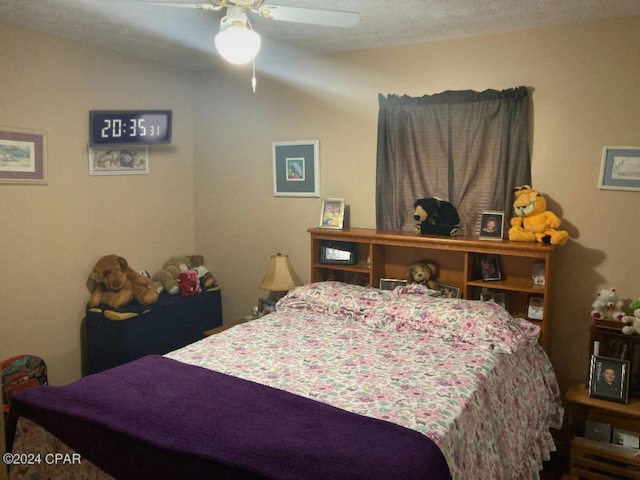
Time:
20:35
